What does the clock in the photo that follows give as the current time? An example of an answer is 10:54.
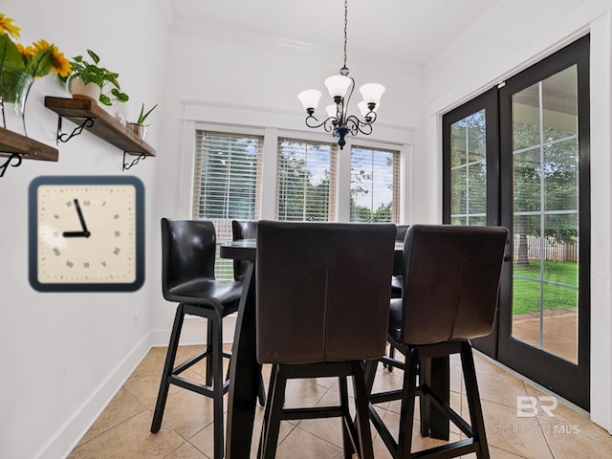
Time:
8:57
